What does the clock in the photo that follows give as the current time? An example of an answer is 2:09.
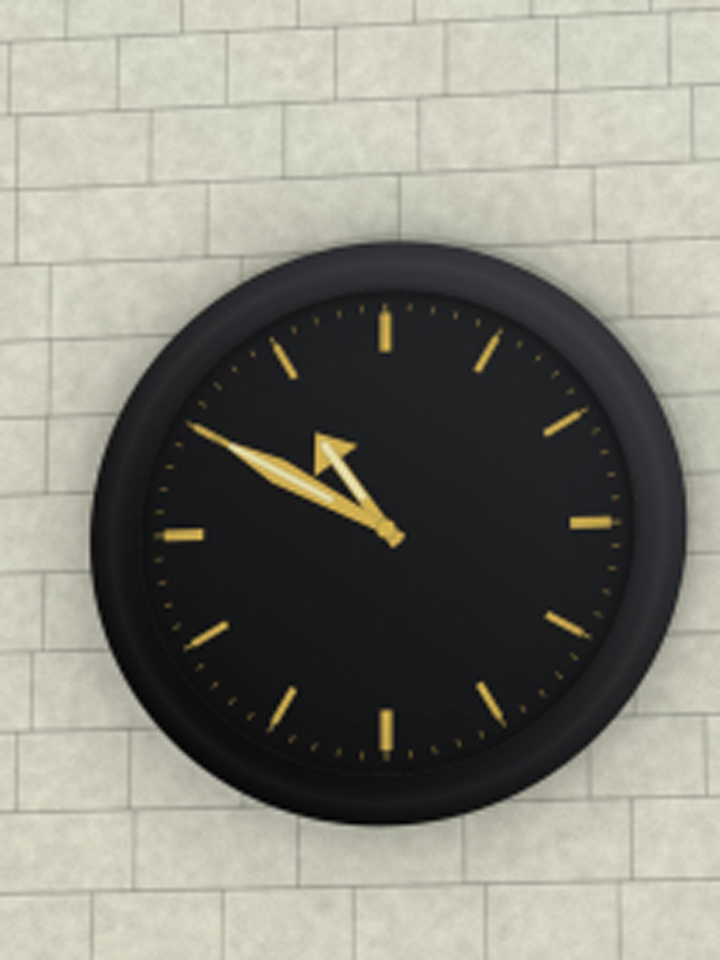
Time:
10:50
